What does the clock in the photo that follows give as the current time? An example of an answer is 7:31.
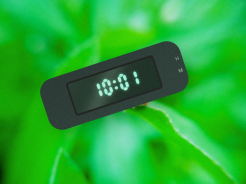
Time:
10:01
